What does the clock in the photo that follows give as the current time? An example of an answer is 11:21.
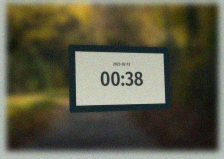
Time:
0:38
